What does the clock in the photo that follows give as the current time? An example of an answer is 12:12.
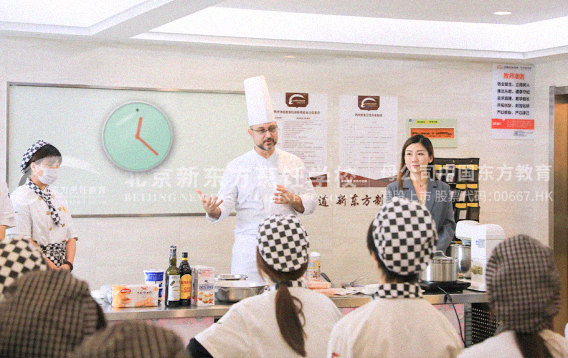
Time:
12:22
